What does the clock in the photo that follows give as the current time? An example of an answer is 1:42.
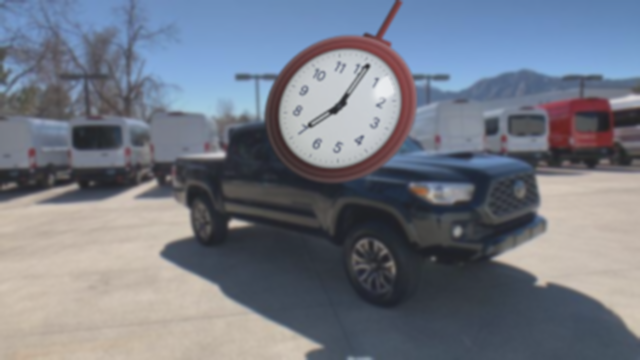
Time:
7:01
